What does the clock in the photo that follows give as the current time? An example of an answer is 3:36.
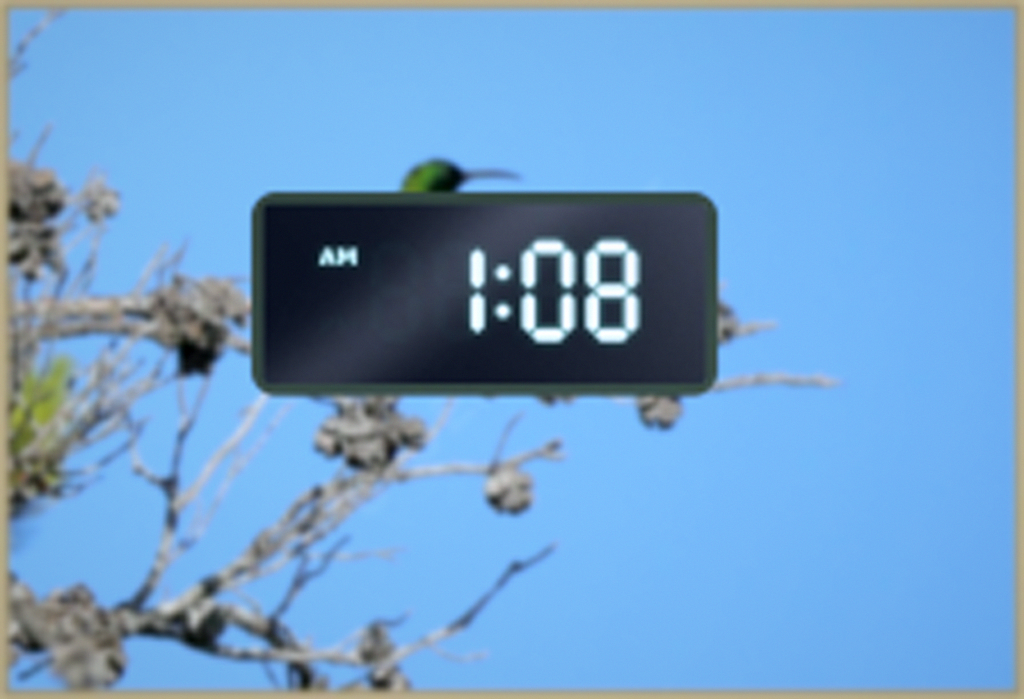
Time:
1:08
